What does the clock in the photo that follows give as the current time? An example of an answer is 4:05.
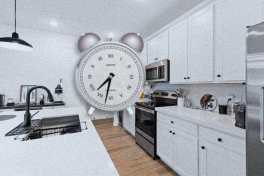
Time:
7:32
